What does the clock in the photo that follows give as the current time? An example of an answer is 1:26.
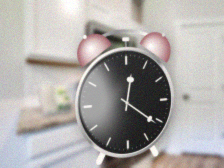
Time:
12:21
